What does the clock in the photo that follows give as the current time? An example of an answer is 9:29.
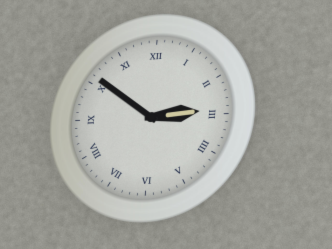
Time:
2:51
